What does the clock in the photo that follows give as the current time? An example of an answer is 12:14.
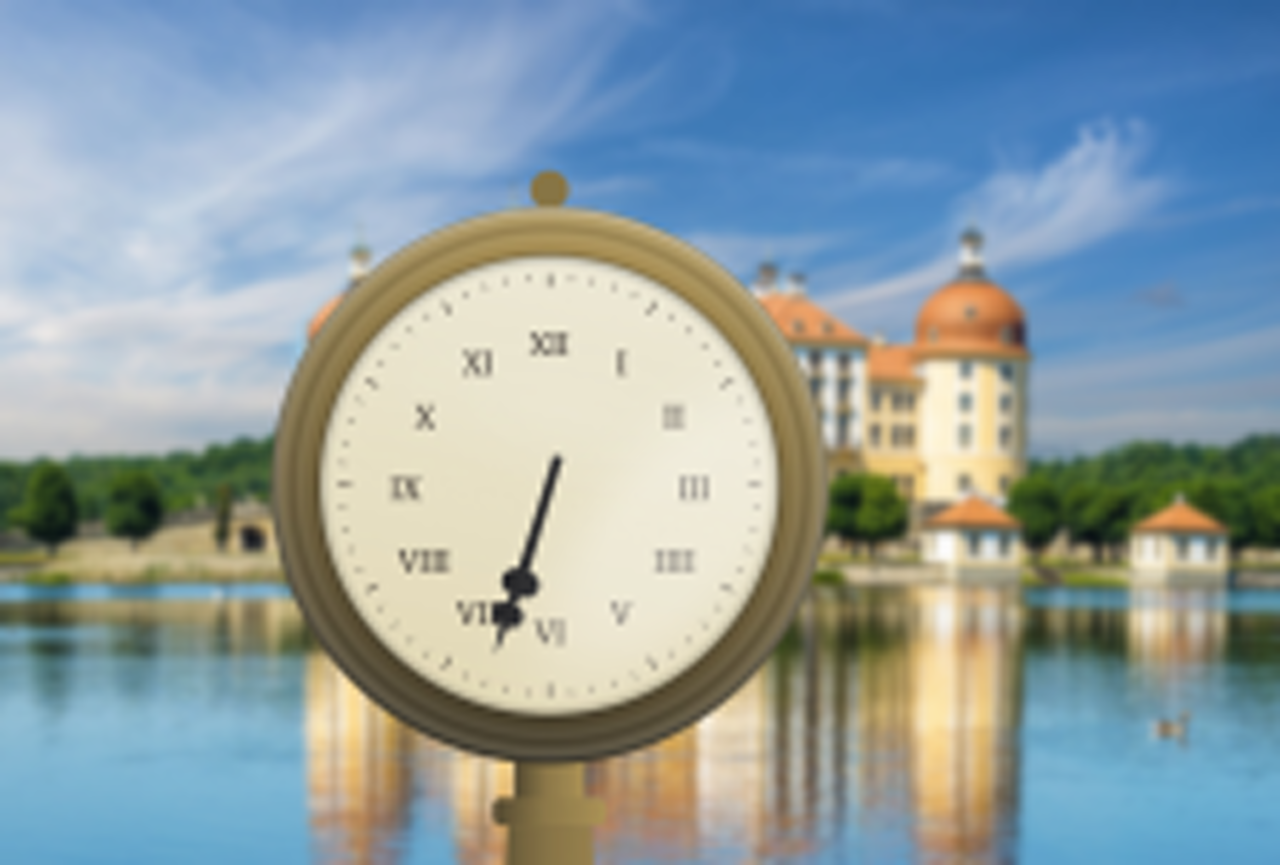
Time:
6:33
